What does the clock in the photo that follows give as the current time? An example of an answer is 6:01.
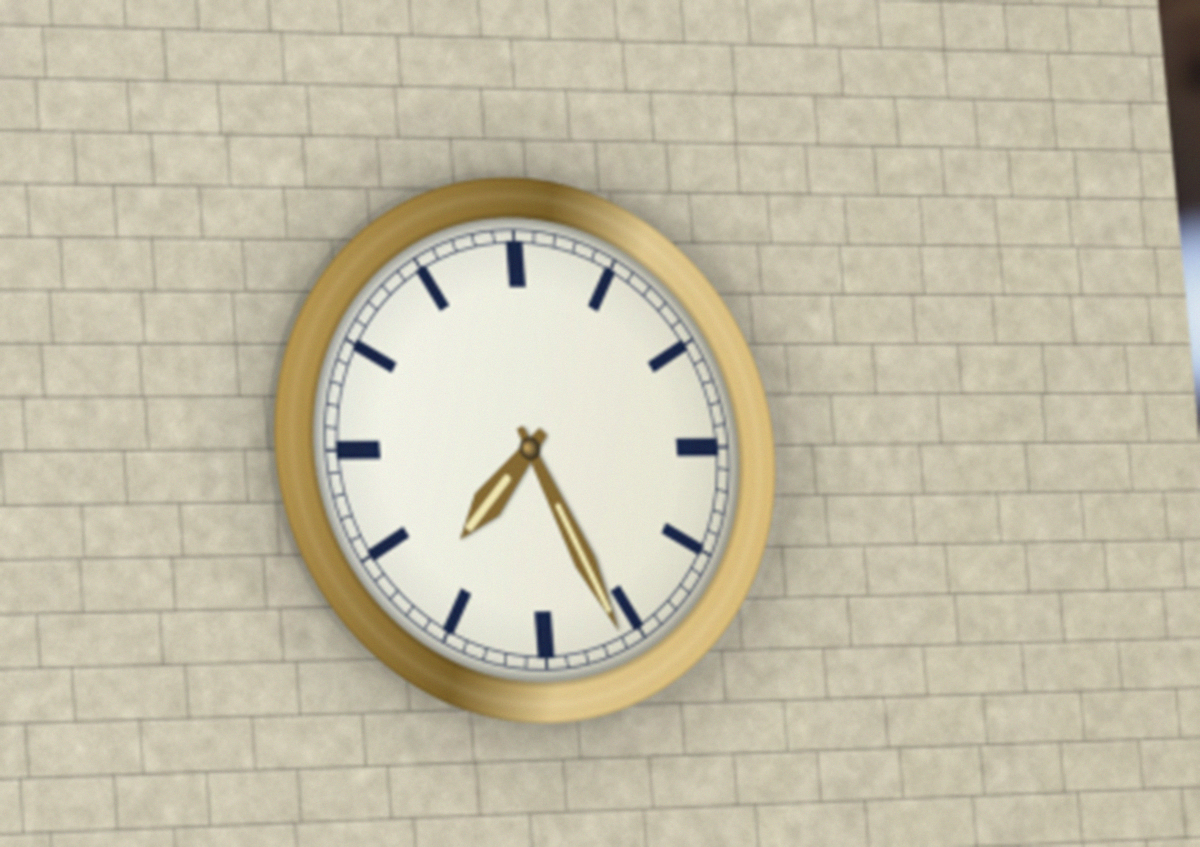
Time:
7:26
